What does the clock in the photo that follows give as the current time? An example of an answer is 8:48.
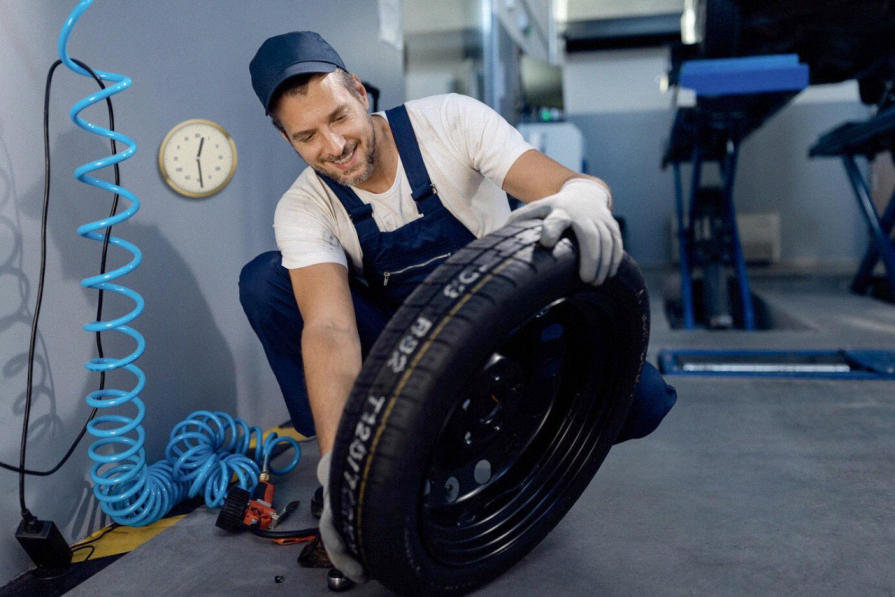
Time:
12:29
